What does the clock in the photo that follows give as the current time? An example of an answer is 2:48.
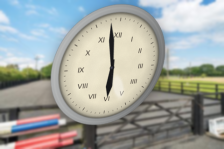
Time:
5:58
